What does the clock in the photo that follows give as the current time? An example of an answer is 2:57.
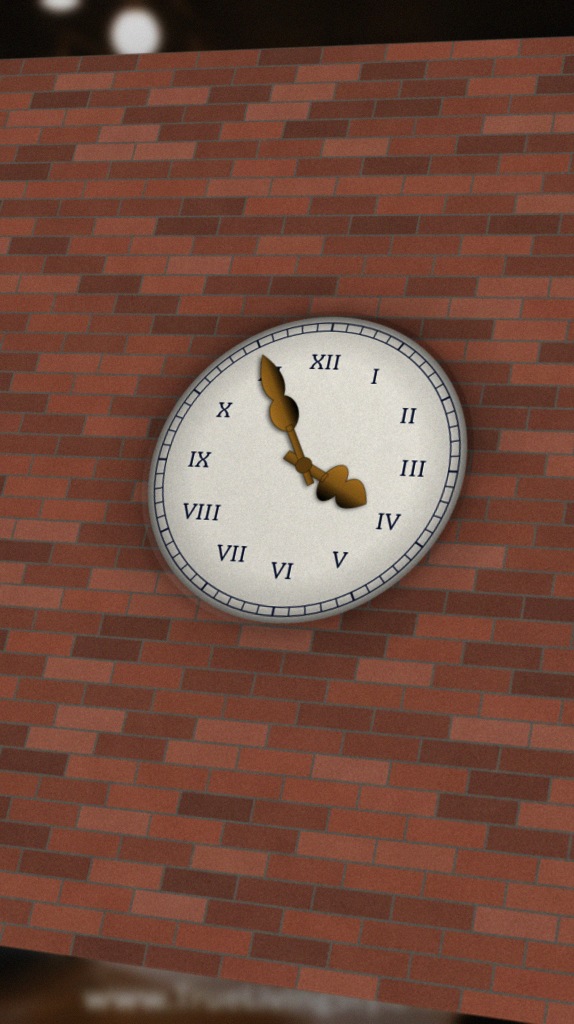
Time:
3:55
